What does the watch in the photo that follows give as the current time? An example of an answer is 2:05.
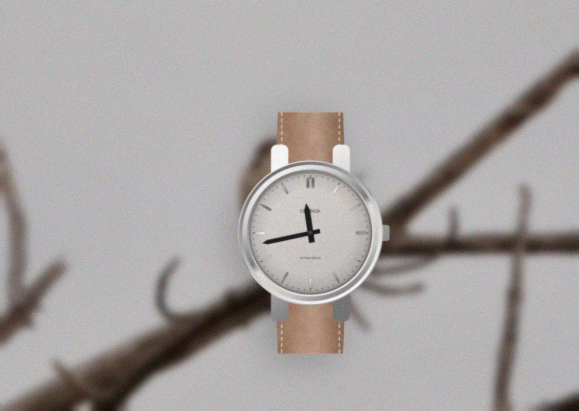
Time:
11:43
